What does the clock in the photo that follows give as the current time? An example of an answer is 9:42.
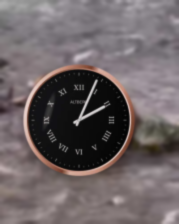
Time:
2:04
